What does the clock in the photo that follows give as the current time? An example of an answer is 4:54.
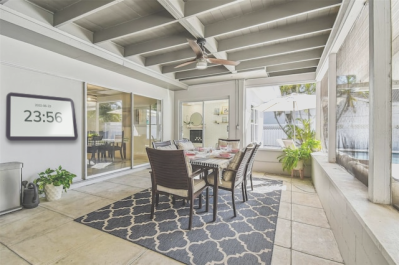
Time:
23:56
